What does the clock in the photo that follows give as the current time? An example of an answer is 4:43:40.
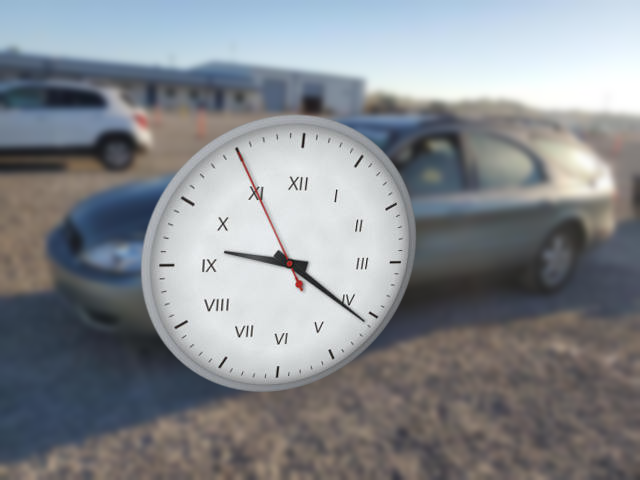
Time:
9:20:55
